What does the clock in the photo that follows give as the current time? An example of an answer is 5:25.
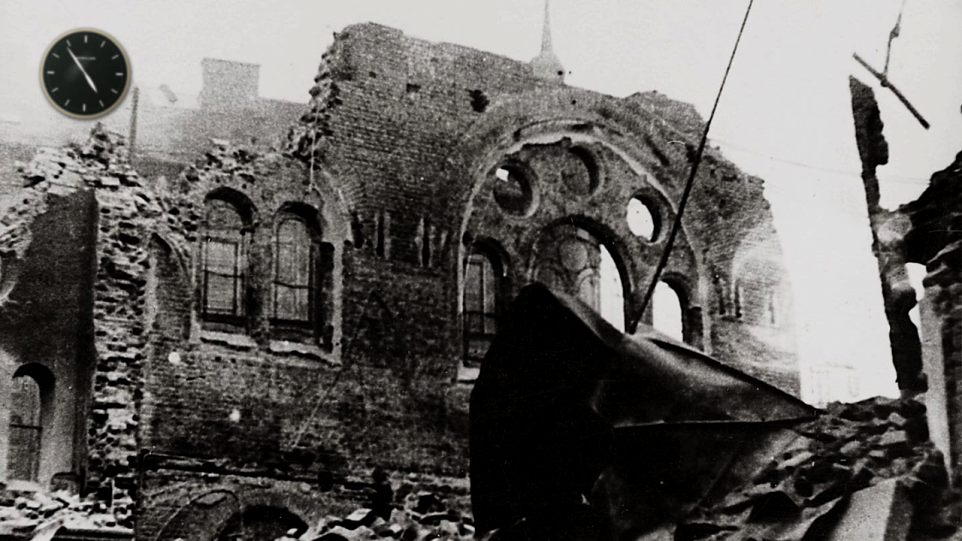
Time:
4:54
